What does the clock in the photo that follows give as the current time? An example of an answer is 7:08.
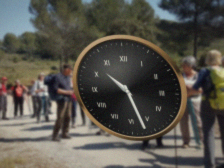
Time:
10:27
